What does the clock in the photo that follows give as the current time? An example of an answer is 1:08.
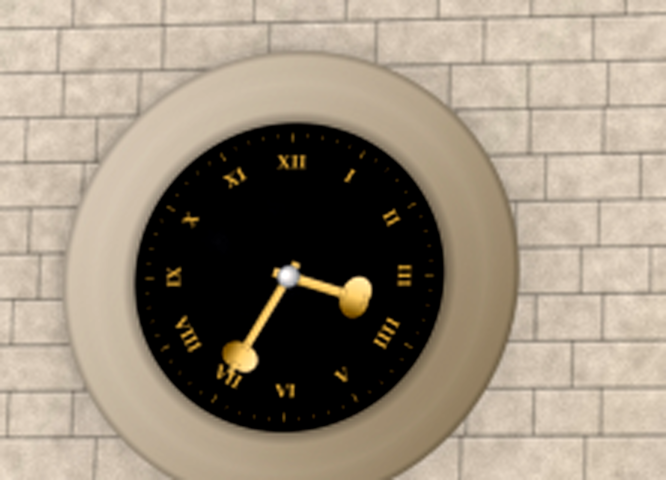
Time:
3:35
